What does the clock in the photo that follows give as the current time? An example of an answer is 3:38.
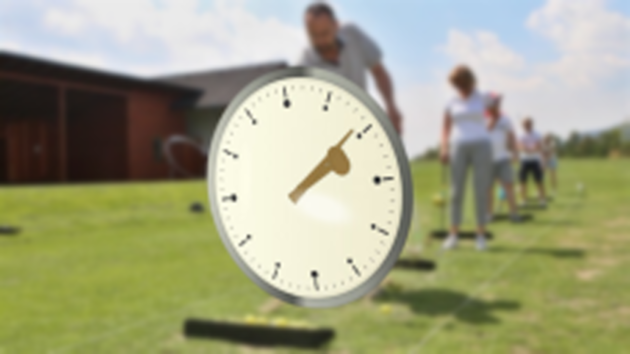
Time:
2:09
